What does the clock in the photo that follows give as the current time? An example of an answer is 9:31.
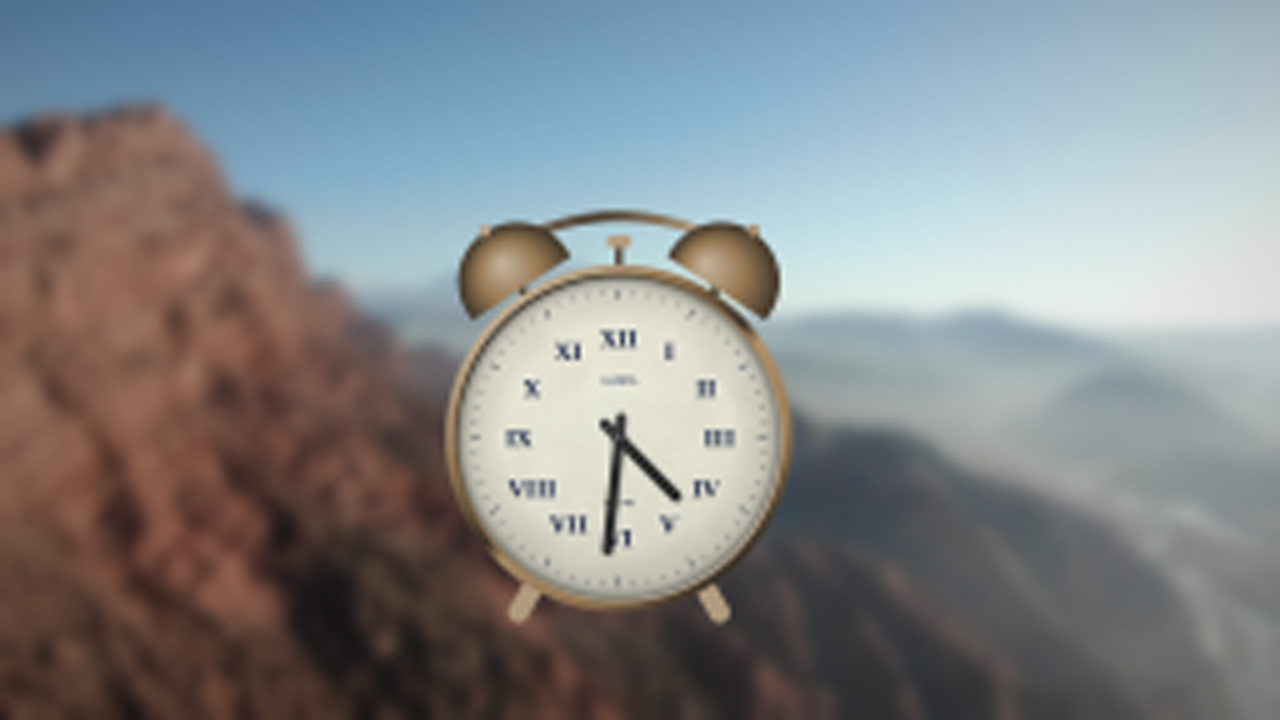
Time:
4:31
